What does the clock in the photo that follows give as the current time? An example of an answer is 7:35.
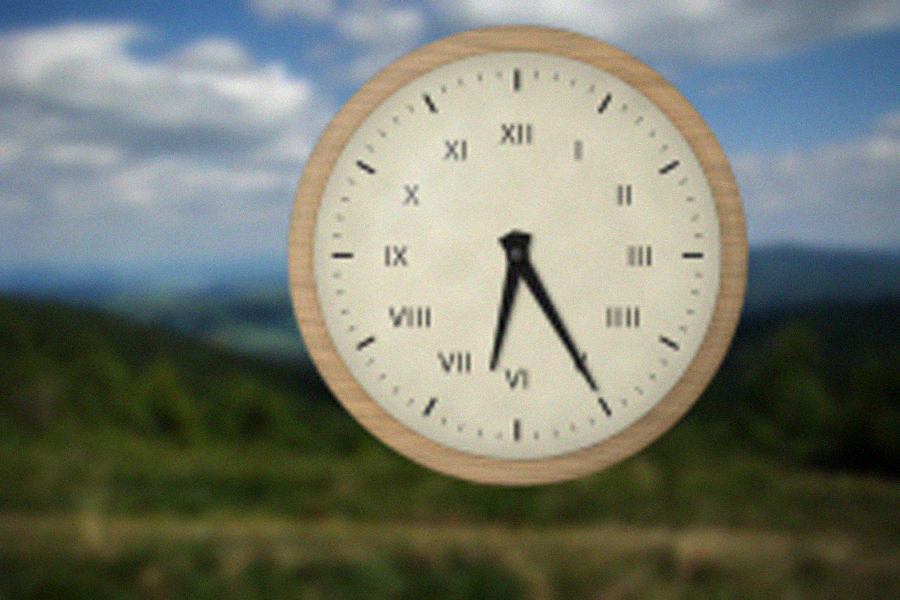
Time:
6:25
